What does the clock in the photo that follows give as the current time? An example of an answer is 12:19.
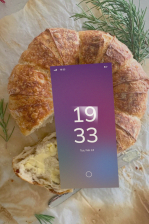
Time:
19:33
